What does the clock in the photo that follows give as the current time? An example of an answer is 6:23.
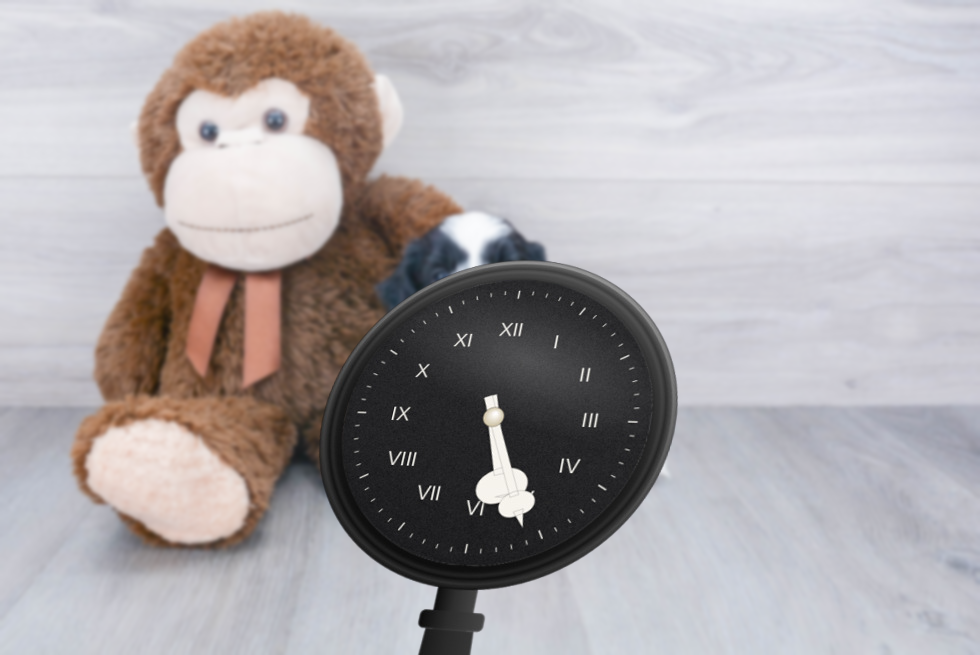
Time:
5:26
